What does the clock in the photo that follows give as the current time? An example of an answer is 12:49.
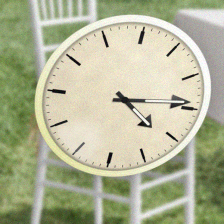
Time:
4:14
